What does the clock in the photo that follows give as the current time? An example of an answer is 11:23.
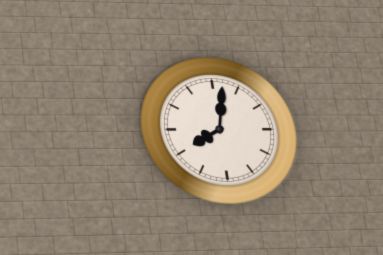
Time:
8:02
